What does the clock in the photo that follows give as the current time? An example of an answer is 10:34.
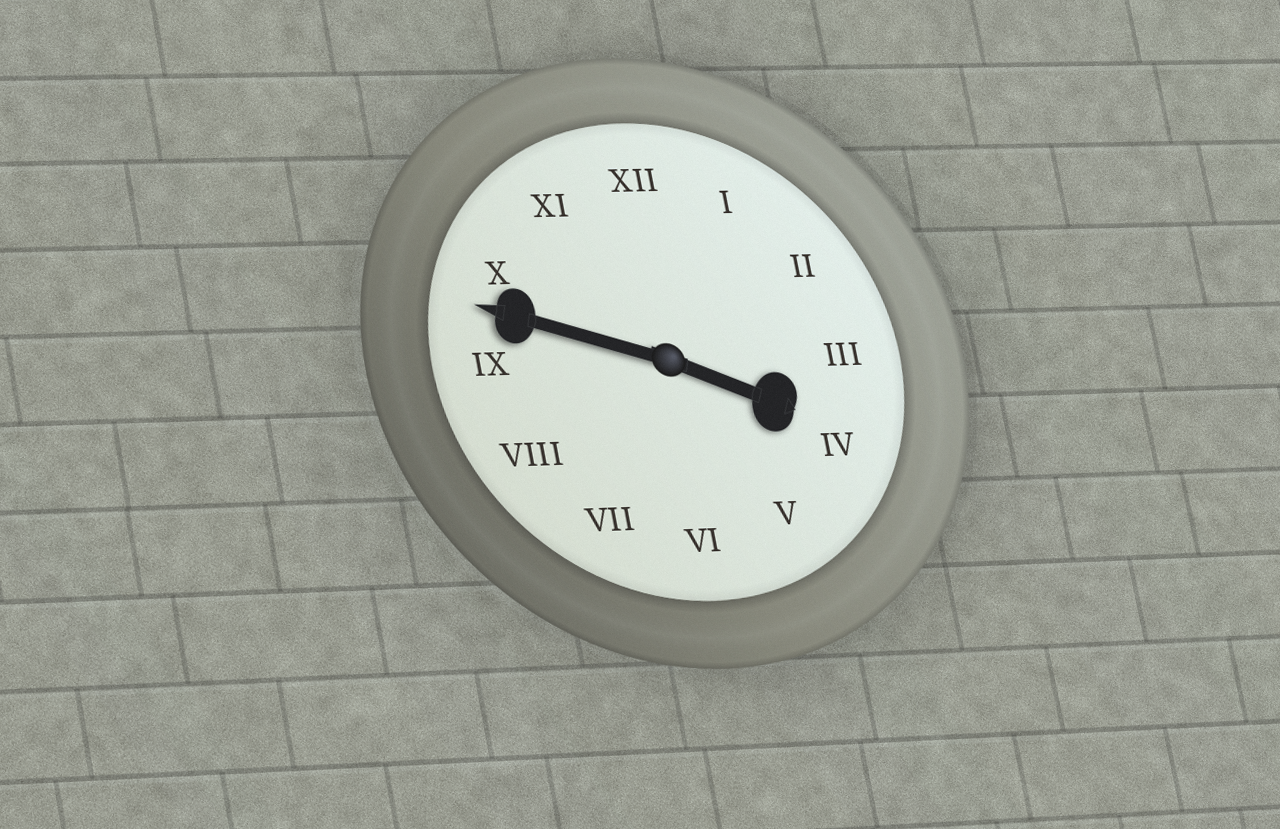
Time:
3:48
